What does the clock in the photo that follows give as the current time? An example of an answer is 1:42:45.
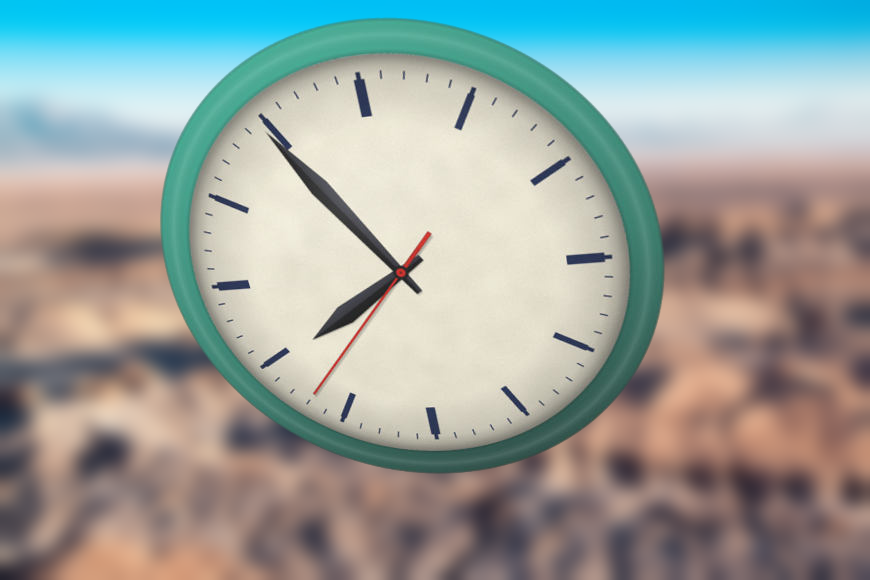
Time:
7:54:37
